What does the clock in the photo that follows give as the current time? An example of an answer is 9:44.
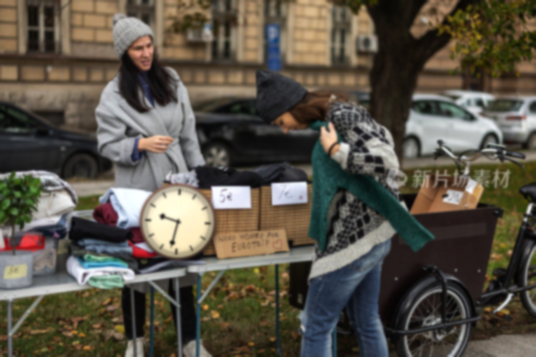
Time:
9:32
